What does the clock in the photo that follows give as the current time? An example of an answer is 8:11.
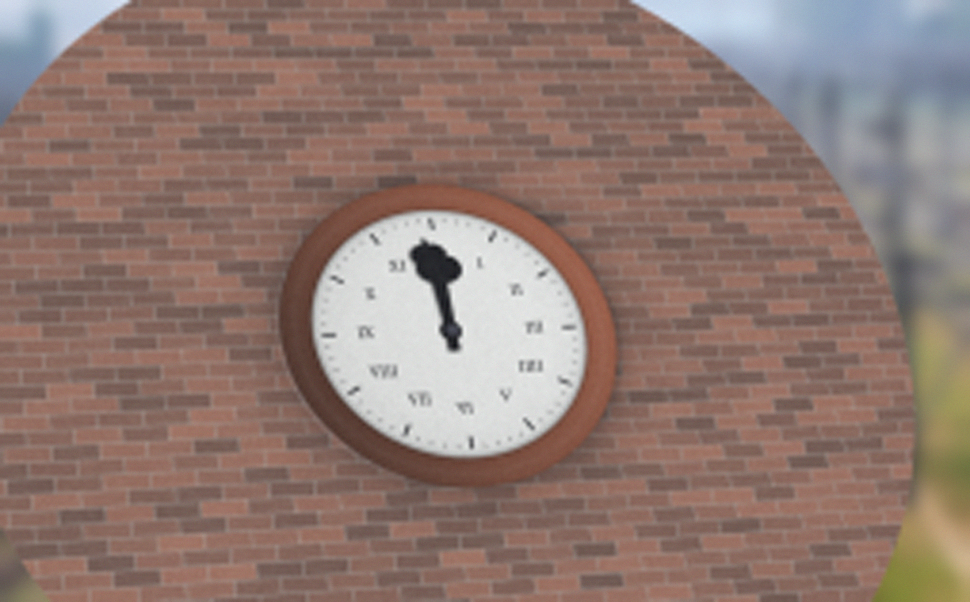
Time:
11:59
